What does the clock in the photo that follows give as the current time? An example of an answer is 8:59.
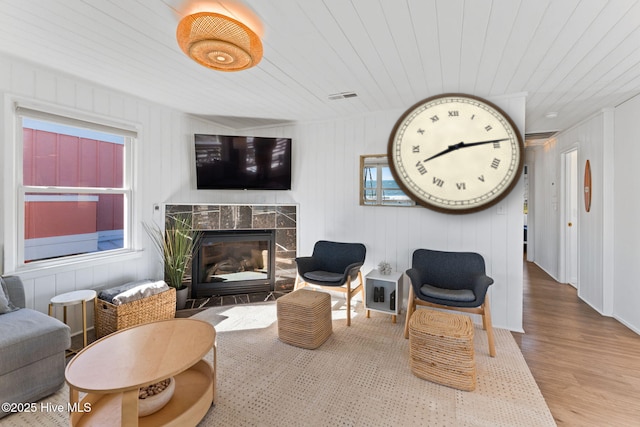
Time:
8:14
